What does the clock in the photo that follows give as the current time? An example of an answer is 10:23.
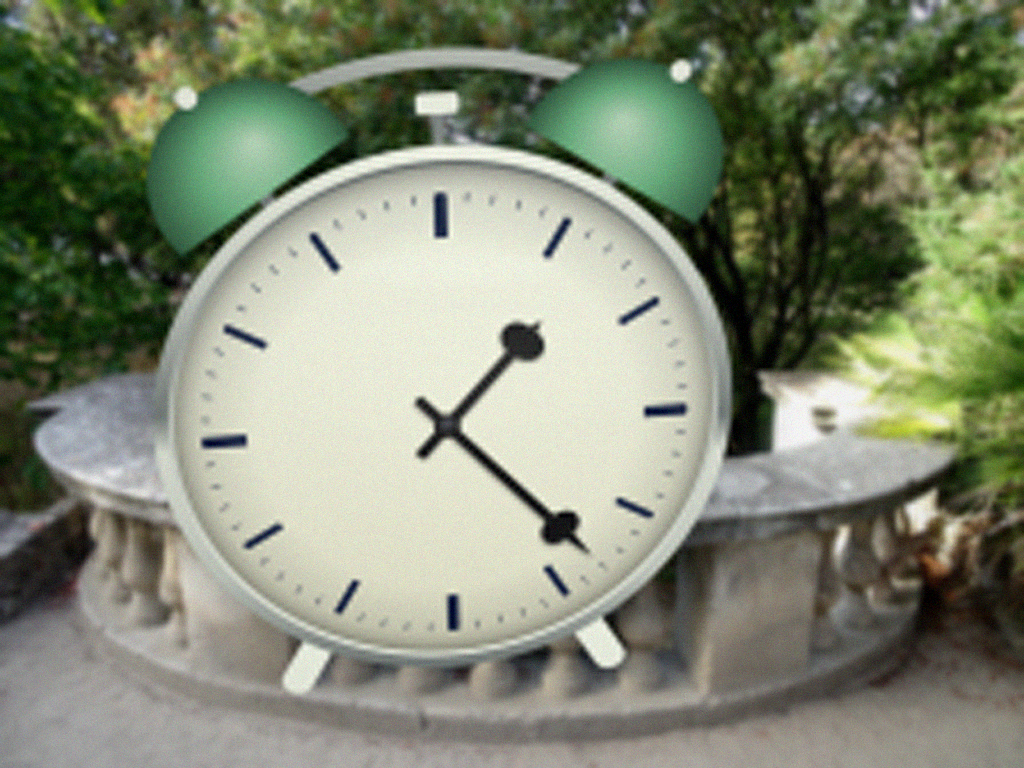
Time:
1:23
